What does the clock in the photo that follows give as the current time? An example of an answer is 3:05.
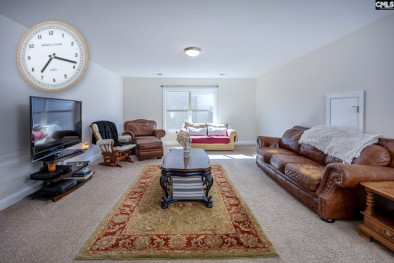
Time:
7:18
